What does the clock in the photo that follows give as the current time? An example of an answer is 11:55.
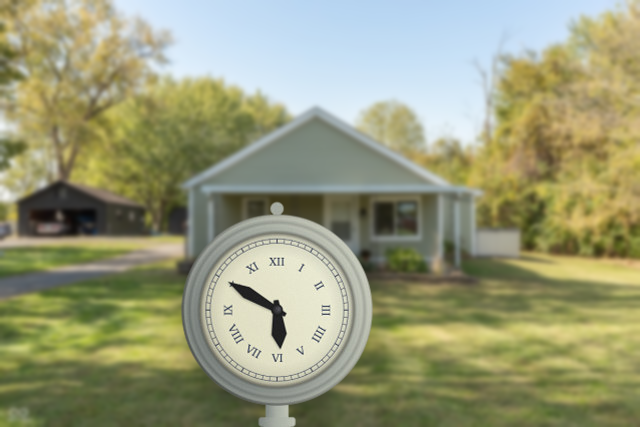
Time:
5:50
